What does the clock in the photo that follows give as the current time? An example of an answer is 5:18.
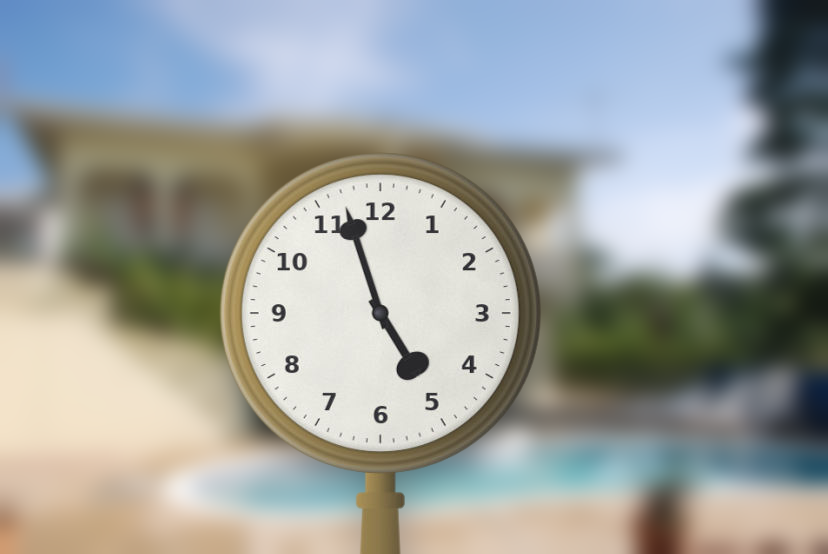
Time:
4:57
